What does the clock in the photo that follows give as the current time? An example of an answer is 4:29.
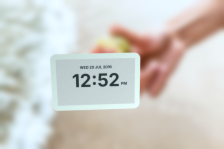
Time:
12:52
